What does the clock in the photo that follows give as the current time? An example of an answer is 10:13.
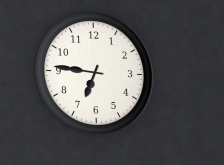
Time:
6:46
